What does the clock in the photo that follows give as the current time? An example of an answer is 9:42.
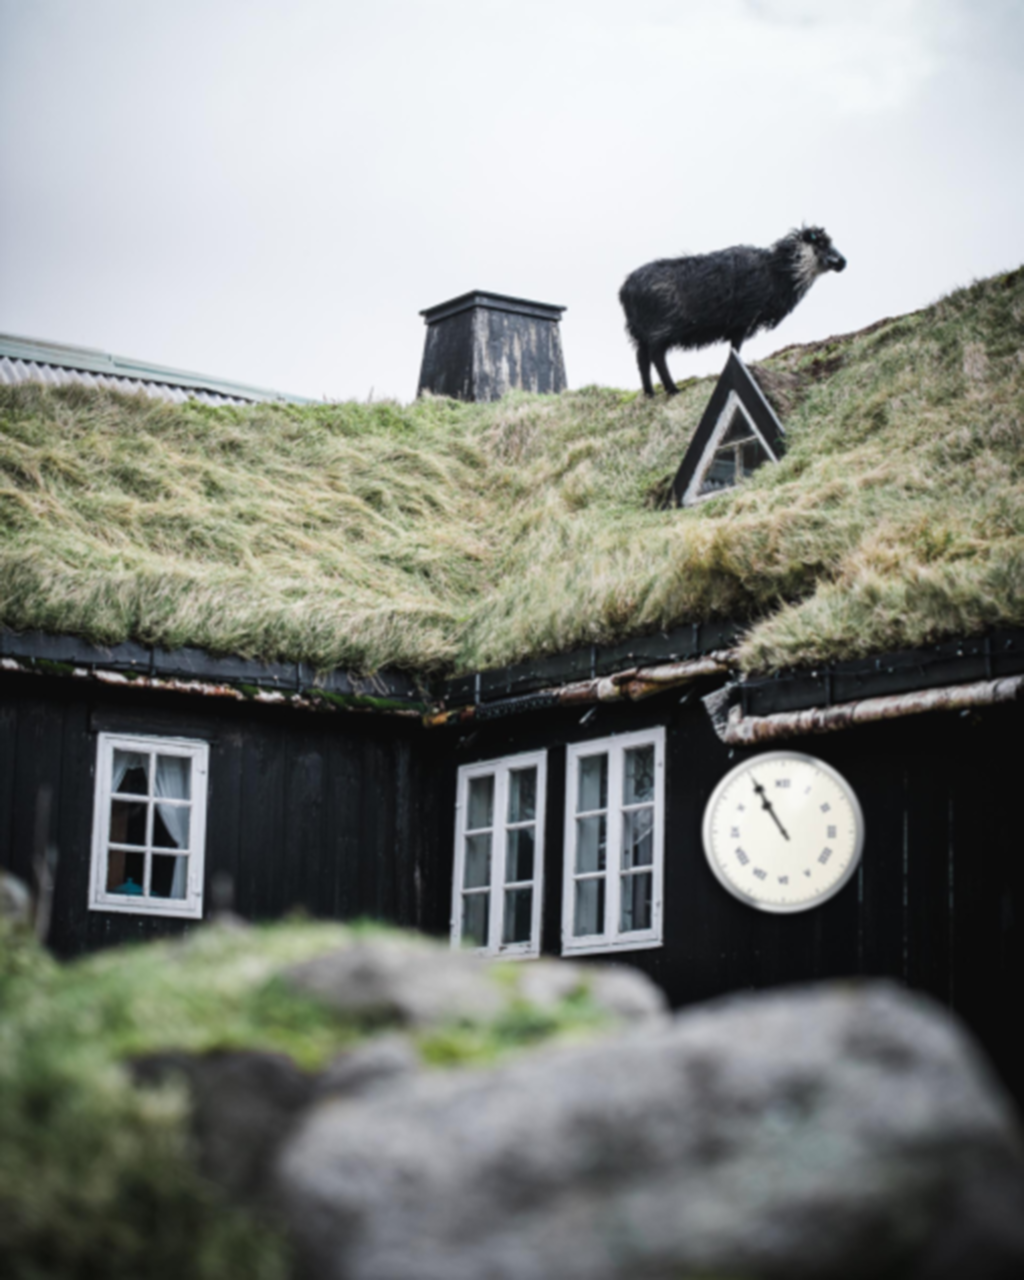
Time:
10:55
